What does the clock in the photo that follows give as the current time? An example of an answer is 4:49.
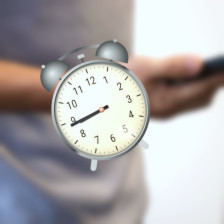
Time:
8:44
